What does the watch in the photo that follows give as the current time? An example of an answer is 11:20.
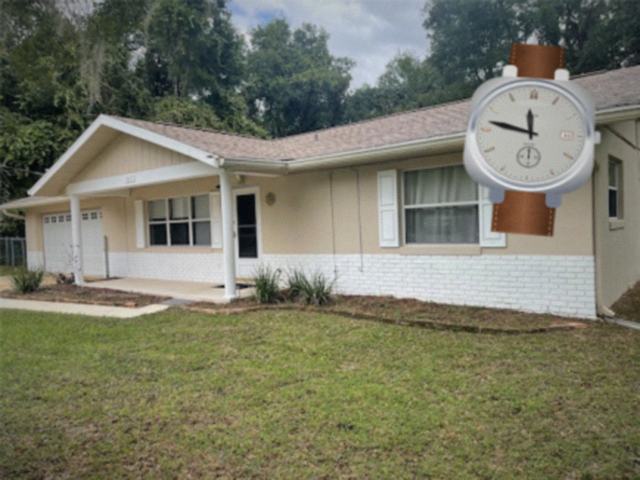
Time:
11:47
